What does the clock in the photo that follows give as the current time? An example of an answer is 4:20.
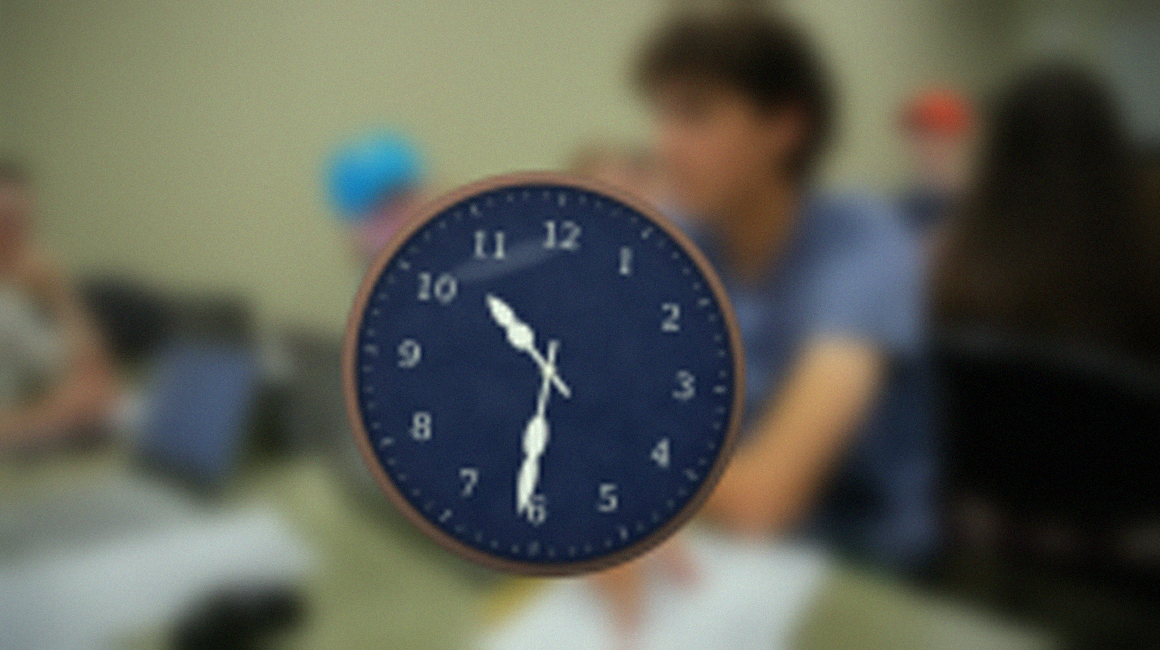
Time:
10:31
